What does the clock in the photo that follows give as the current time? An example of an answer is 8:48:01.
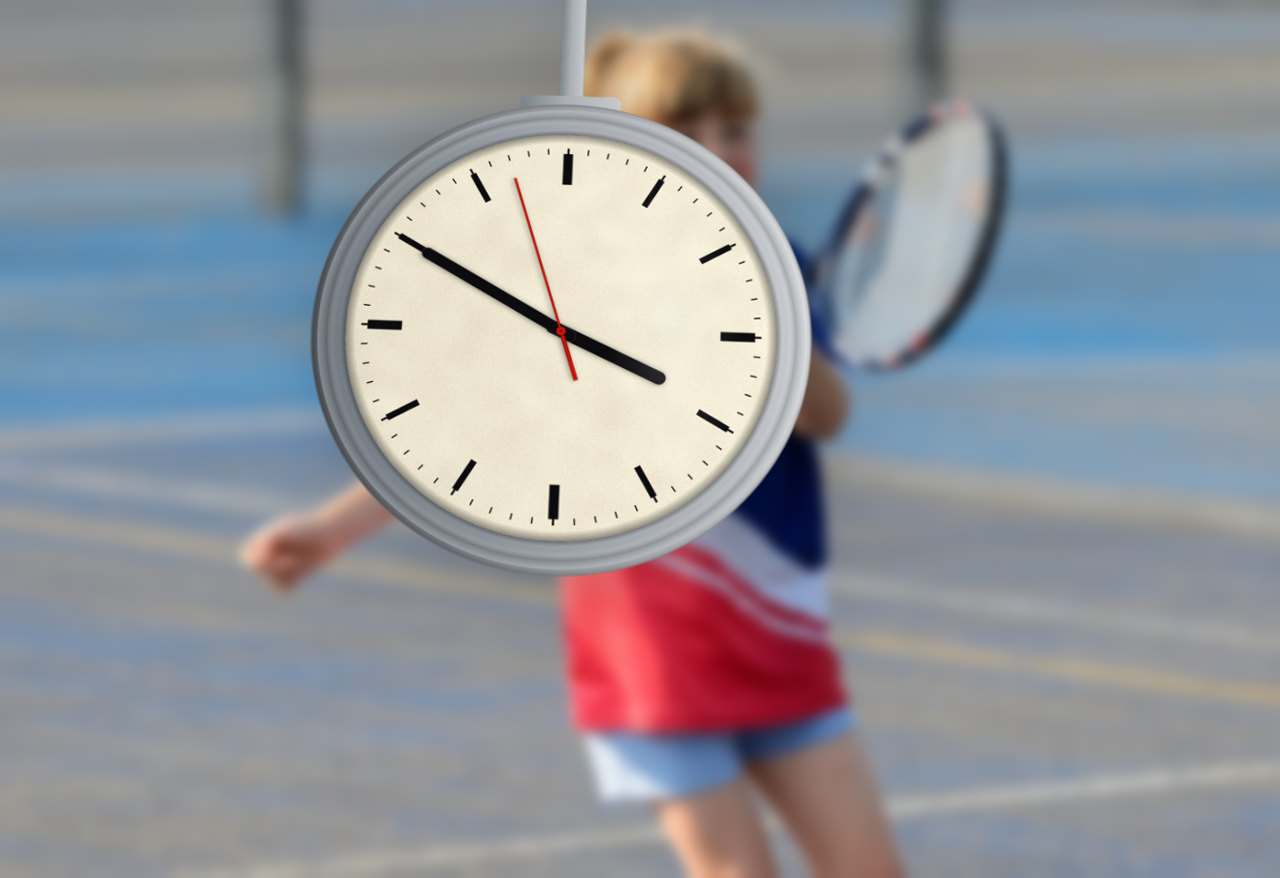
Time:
3:49:57
